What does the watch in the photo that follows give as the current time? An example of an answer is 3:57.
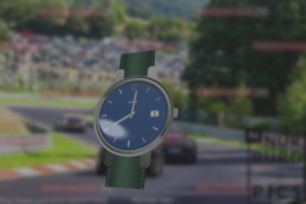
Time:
8:01
